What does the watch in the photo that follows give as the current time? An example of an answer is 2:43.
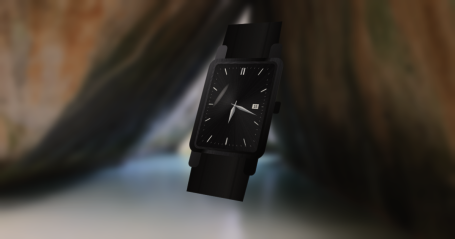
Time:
6:18
